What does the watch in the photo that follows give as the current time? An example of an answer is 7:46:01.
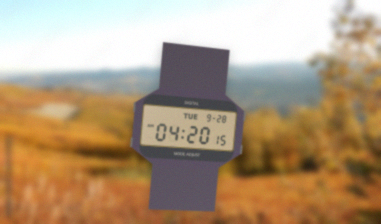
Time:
4:20:15
